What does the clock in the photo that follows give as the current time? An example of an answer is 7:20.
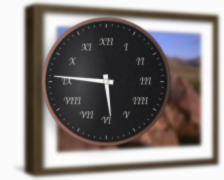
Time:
5:46
